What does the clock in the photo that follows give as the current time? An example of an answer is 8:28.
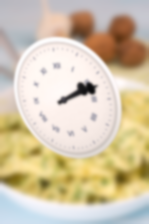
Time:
2:12
